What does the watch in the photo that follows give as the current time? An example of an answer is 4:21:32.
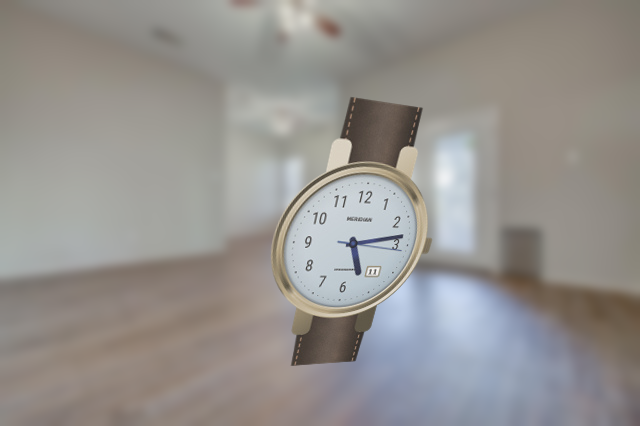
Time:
5:13:16
